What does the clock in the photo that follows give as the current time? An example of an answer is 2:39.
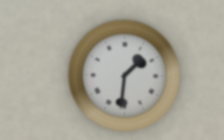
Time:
1:31
